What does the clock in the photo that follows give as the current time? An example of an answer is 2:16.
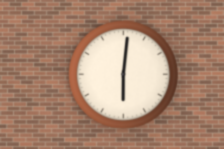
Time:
6:01
